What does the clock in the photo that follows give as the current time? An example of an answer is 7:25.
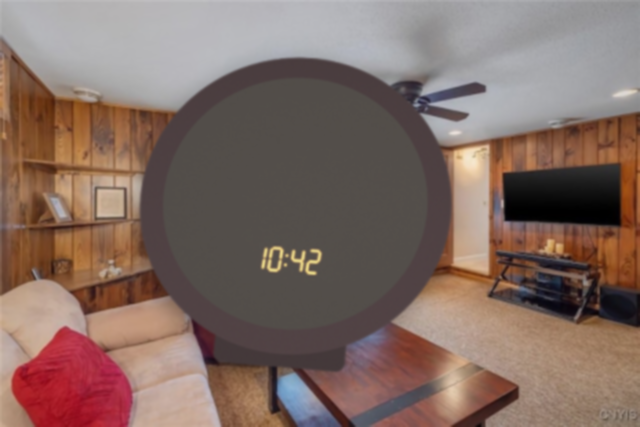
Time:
10:42
